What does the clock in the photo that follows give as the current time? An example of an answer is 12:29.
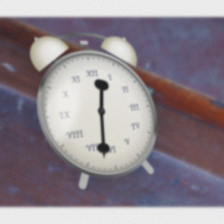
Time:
12:32
